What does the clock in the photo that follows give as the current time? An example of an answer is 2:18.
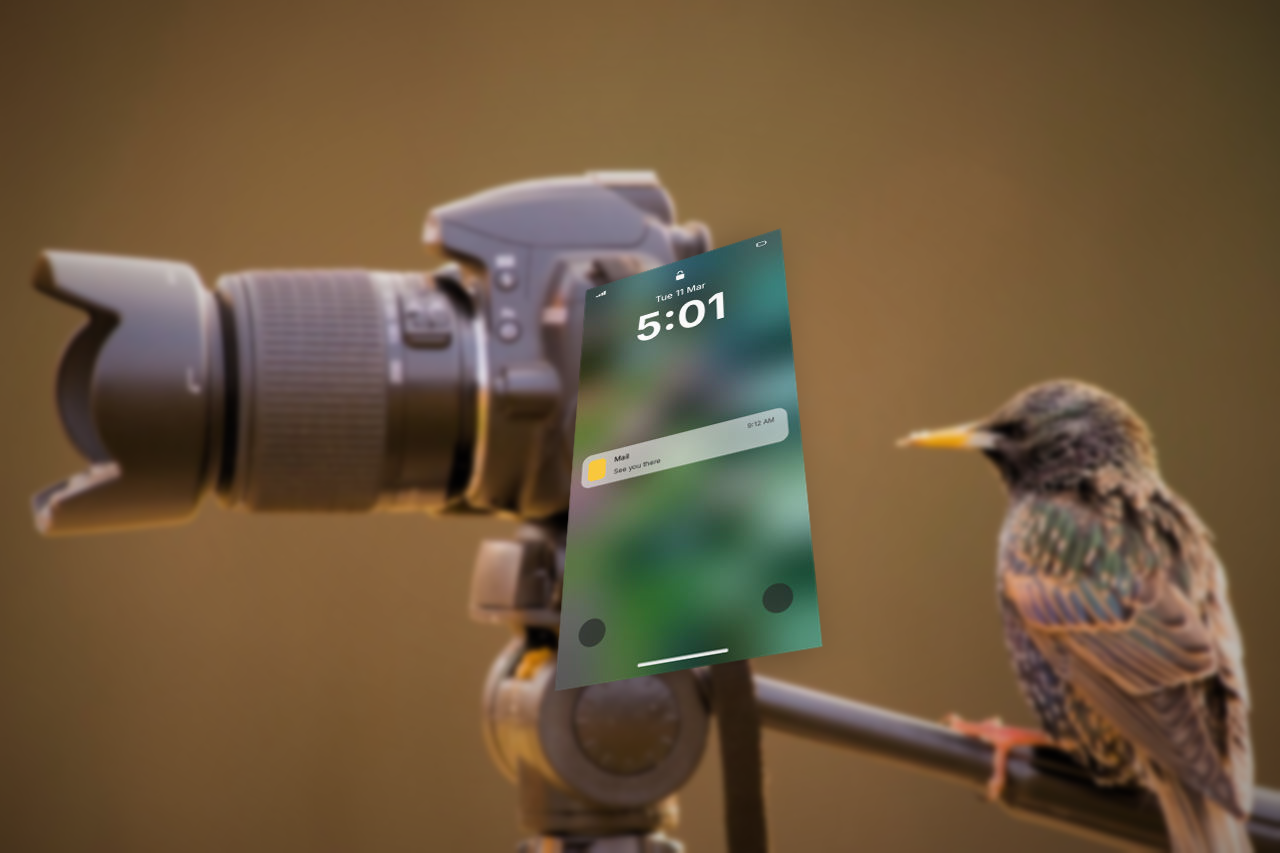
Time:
5:01
